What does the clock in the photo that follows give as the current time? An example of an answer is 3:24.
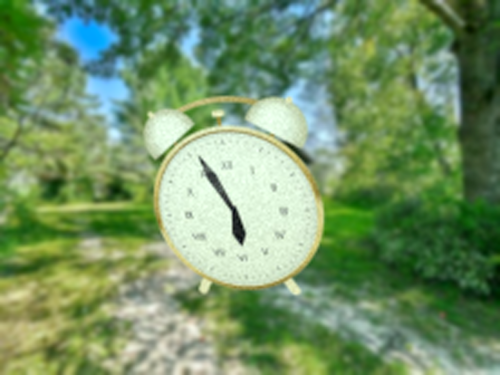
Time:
5:56
